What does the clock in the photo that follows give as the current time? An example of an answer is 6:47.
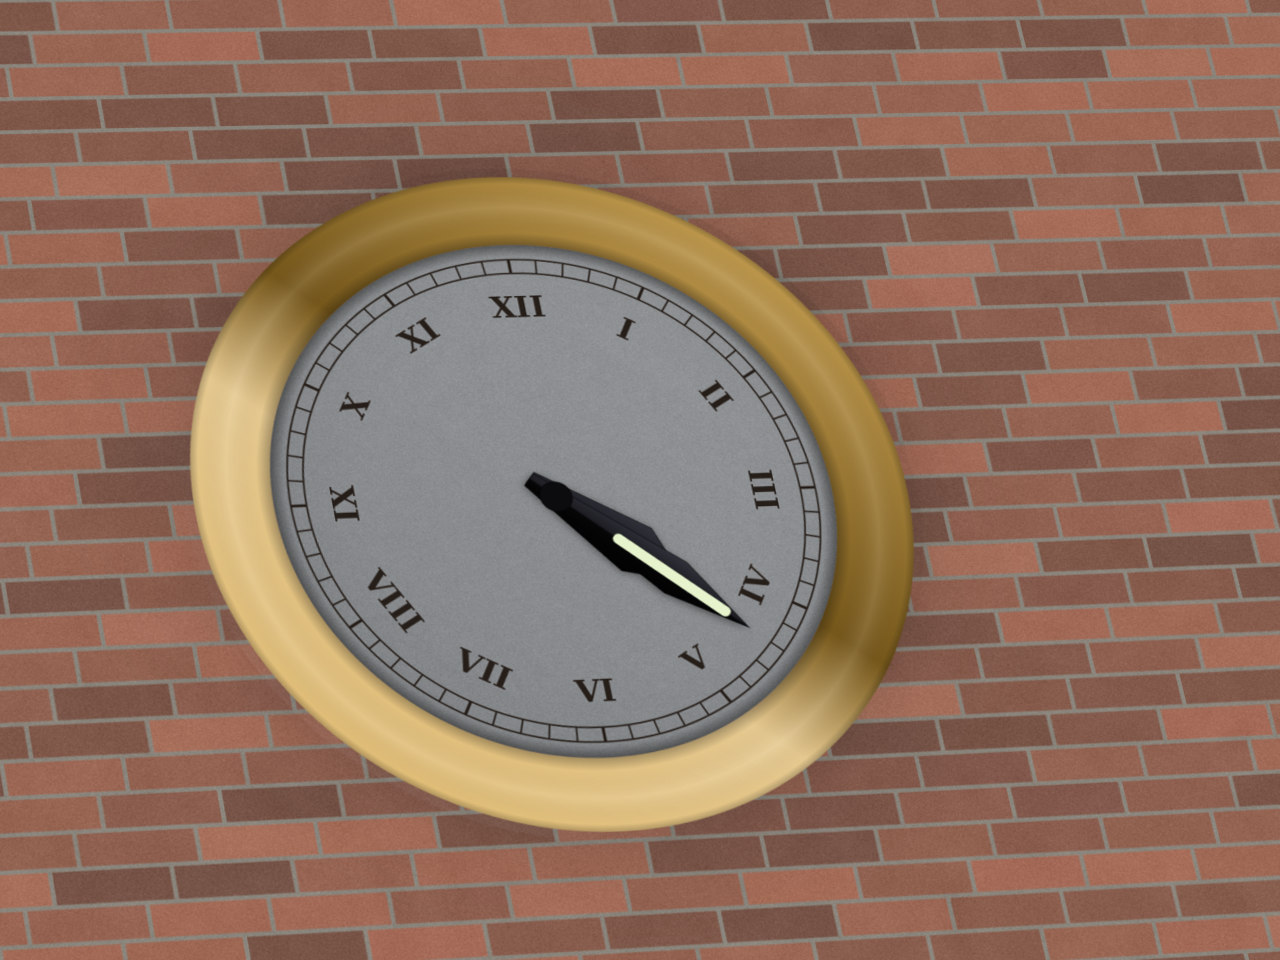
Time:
4:22
